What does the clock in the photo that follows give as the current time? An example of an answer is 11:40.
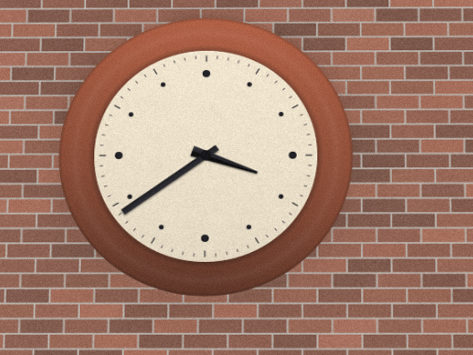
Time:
3:39
